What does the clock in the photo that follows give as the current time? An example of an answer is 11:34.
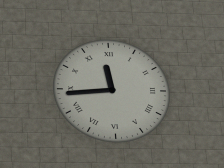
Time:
11:44
